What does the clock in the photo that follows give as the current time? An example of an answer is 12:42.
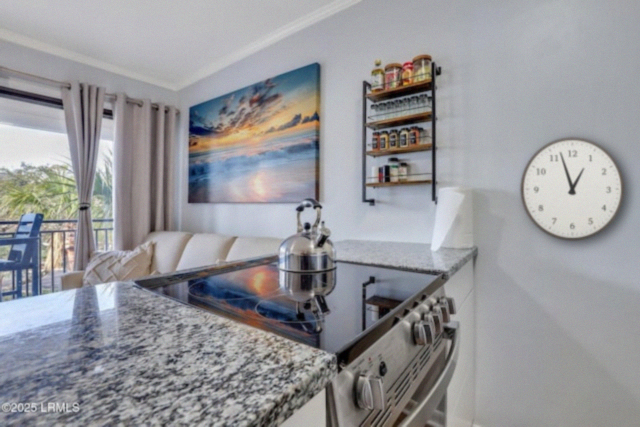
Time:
12:57
